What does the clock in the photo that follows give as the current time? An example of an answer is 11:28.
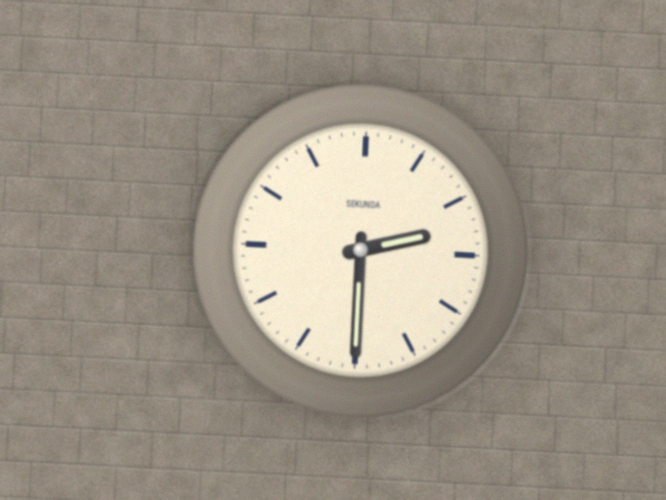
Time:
2:30
